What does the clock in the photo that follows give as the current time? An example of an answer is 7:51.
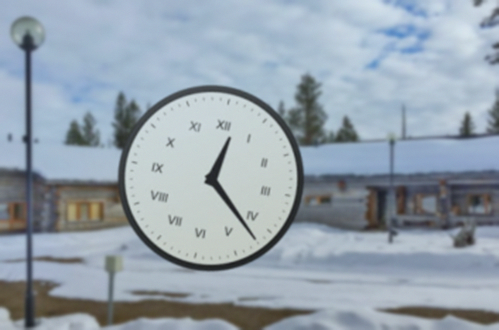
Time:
12:22
